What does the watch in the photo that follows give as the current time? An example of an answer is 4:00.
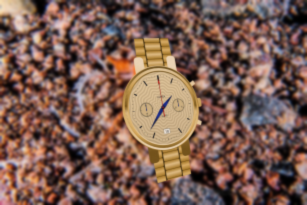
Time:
1:37
